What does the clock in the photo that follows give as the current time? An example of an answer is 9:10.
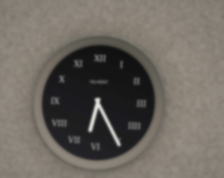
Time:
6:25
